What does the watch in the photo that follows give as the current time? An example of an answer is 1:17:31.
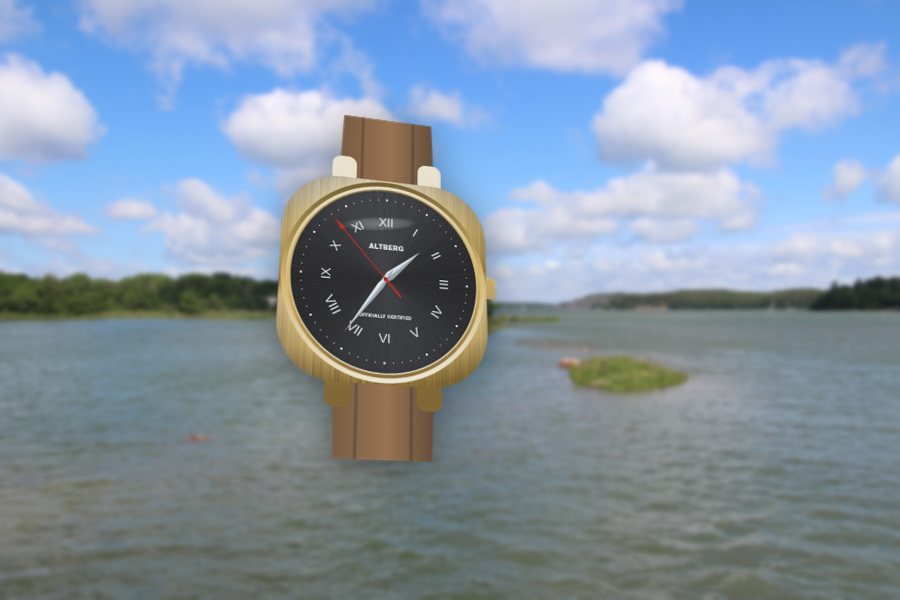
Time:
1:35:53
